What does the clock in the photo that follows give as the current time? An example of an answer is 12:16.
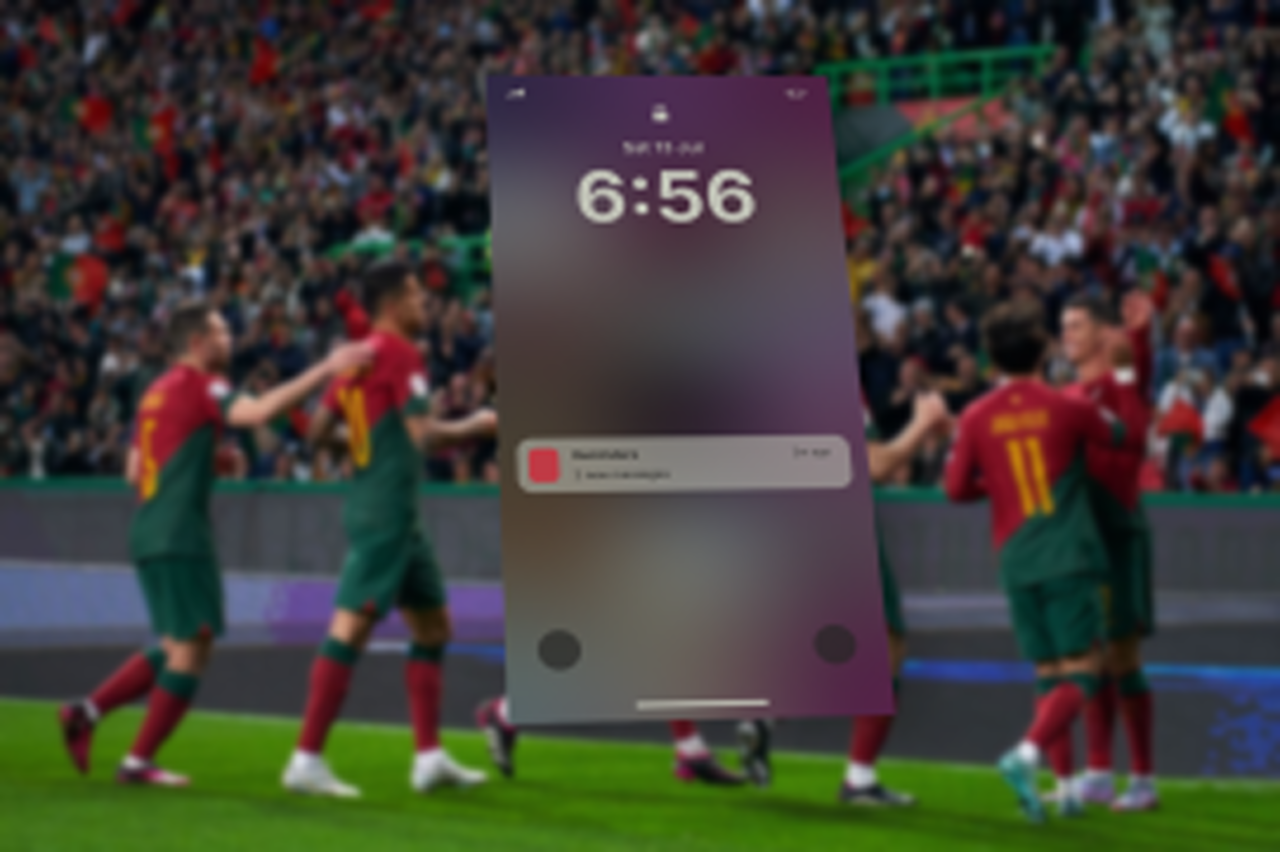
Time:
6:56
